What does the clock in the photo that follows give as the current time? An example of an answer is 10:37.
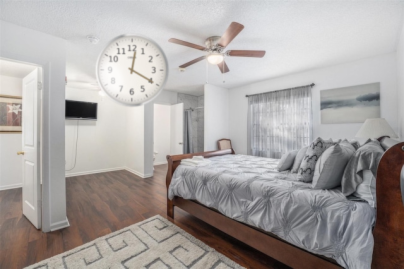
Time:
12:20
